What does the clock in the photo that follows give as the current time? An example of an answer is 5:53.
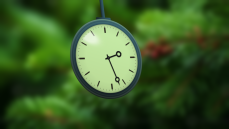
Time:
2:27
